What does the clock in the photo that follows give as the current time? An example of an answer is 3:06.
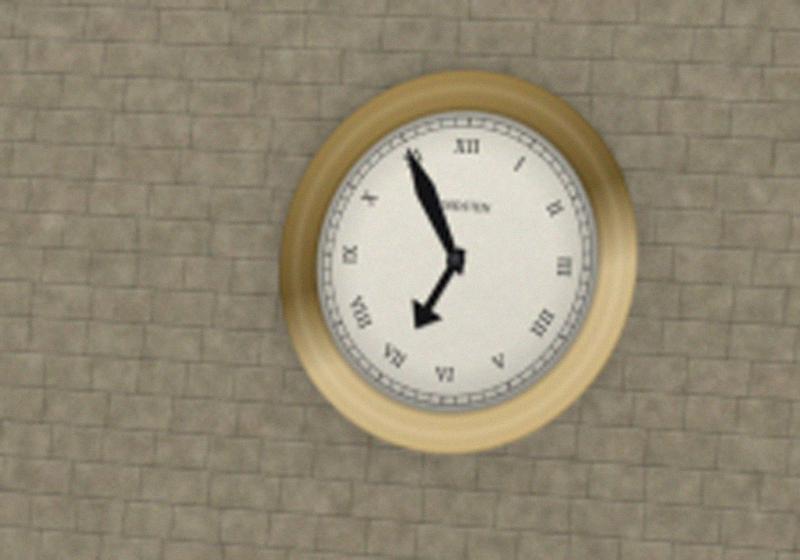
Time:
6:55
